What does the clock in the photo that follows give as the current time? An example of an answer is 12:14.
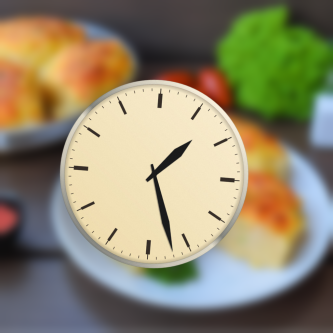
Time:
1:27
